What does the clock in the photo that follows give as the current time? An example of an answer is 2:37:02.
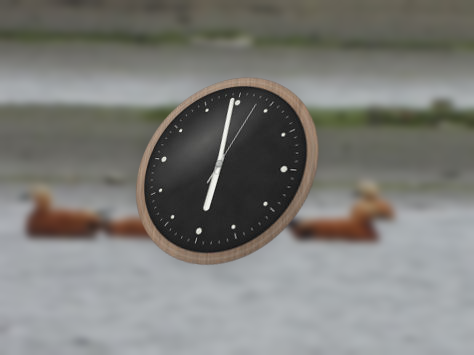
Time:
5:59:03
